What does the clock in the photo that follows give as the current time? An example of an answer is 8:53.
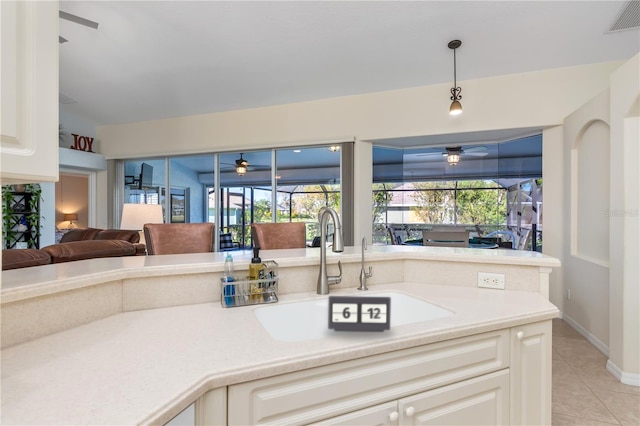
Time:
6:12
